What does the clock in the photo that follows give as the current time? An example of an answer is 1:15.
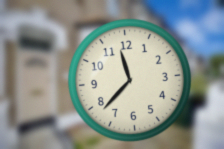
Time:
11:38
